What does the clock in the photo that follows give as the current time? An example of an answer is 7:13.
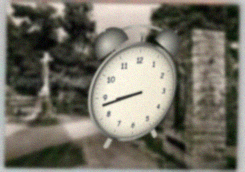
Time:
8:43
